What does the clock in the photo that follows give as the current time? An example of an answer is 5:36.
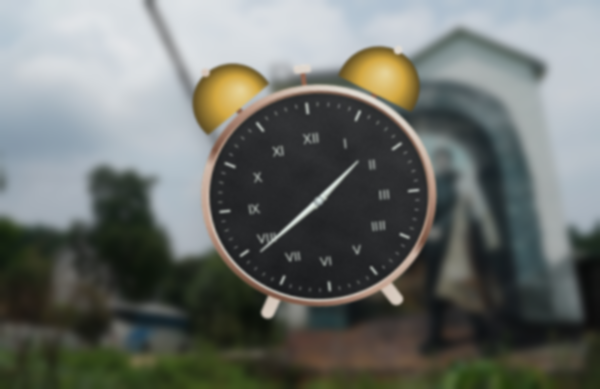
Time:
1:39
